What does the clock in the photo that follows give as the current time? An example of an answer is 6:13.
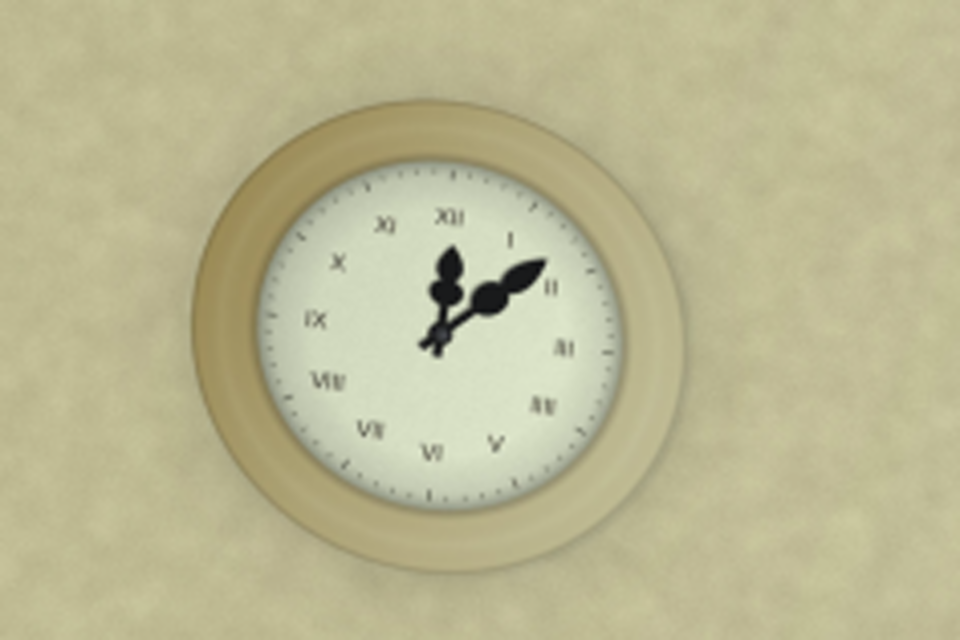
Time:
12:08
